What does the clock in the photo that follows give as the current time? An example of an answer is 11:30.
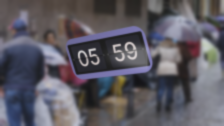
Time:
5:59
